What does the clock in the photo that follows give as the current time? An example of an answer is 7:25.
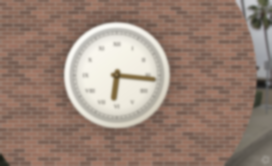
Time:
6:16
